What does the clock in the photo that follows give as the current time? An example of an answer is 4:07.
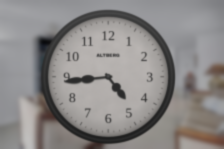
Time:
4:44
